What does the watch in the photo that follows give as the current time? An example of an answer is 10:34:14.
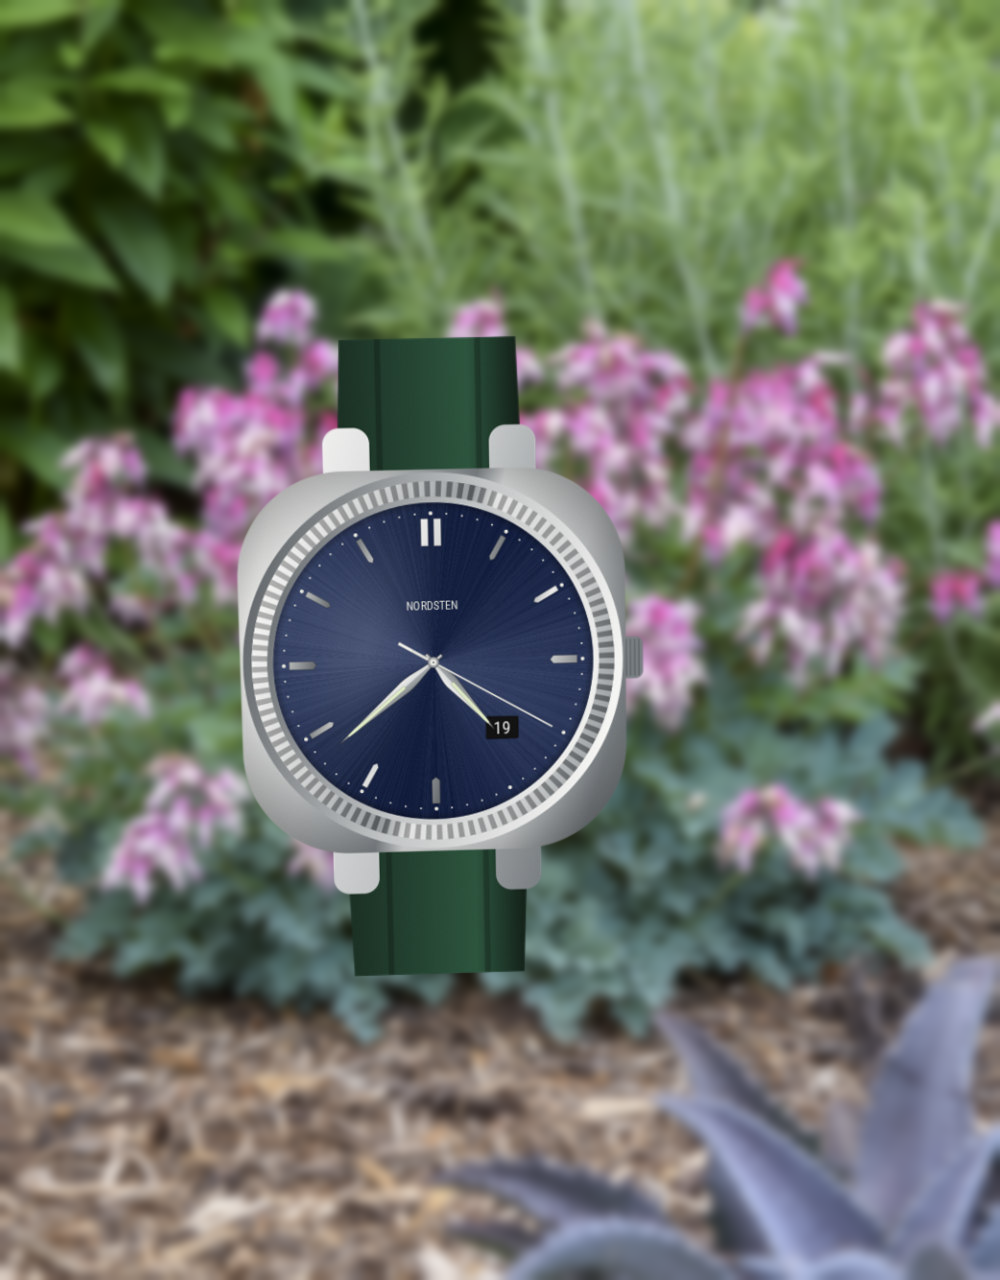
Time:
4:38:20
